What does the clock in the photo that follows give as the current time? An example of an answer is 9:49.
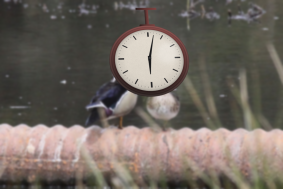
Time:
6:02
